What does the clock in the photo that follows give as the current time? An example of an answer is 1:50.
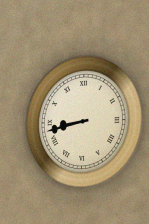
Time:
8:43
